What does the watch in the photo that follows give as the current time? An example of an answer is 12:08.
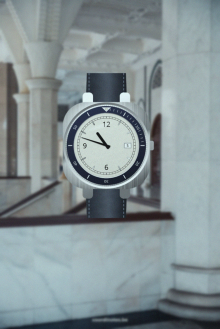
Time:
10:48
